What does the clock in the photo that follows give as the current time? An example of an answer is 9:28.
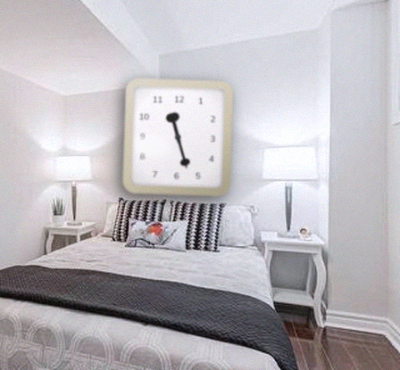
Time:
11:27
